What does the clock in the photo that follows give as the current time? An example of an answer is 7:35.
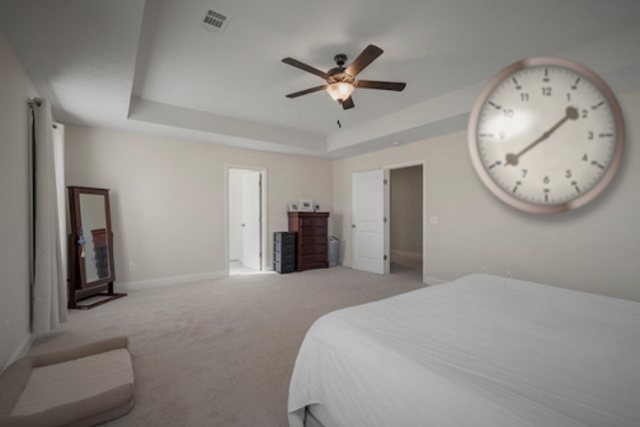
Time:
1:39
